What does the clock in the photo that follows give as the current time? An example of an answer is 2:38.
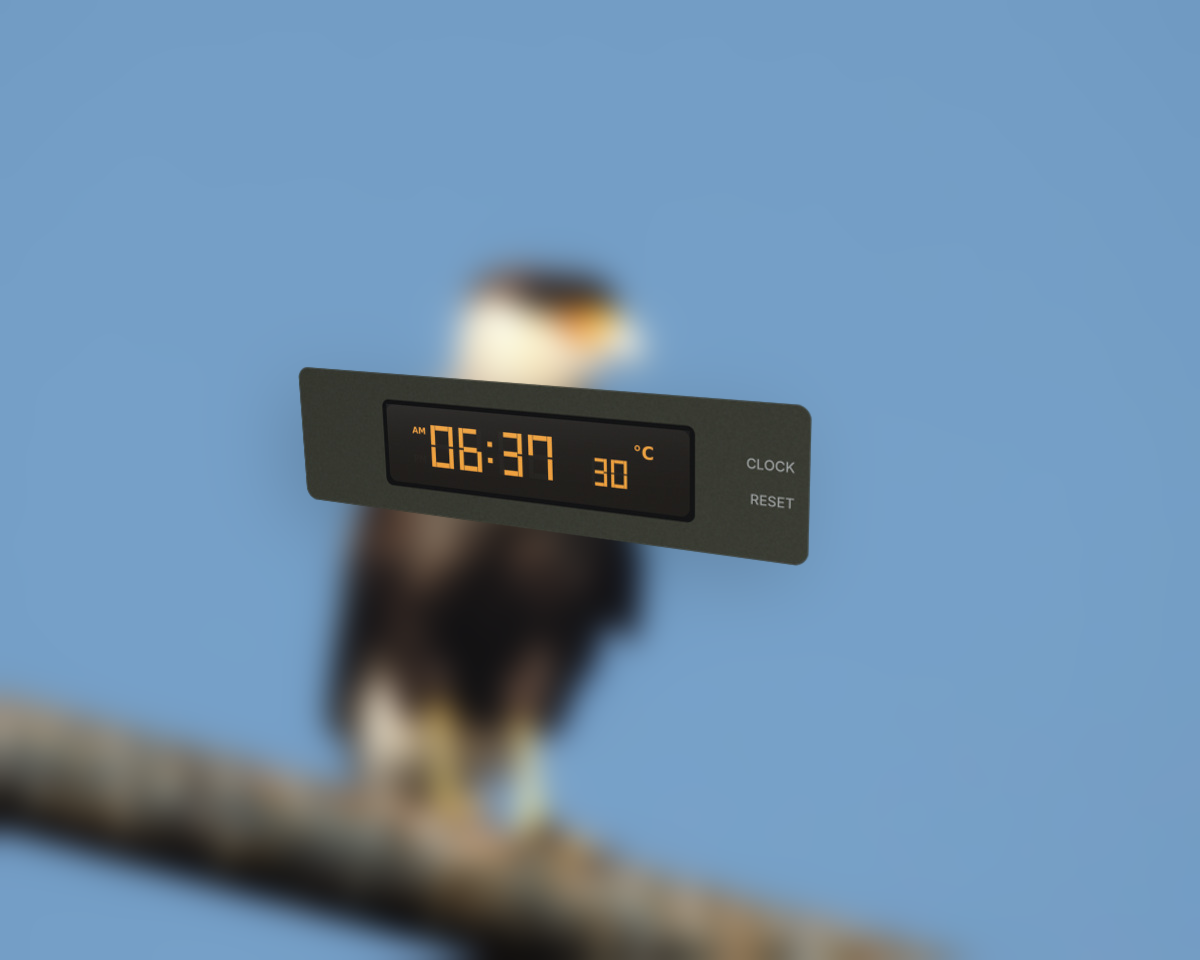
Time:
6:37
